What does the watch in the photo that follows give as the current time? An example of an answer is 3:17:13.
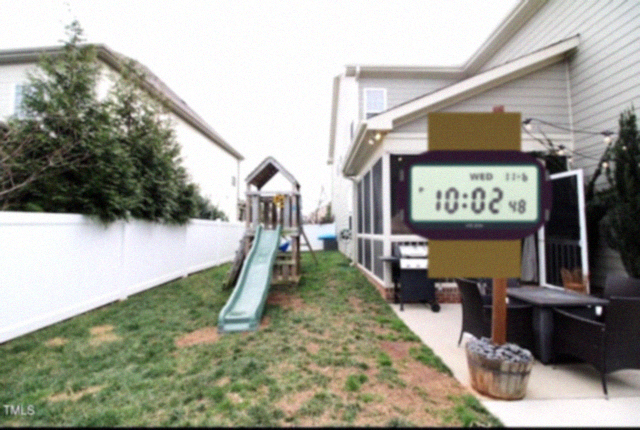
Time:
10:02:48
